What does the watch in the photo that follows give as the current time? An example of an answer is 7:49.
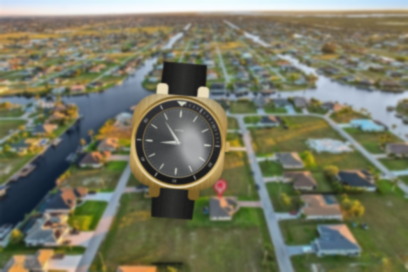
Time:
8:54
